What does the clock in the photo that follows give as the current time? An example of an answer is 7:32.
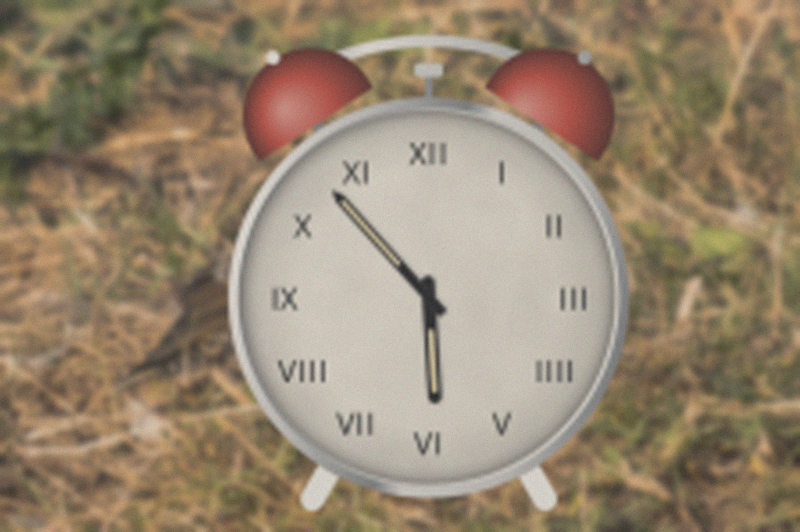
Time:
5:53
